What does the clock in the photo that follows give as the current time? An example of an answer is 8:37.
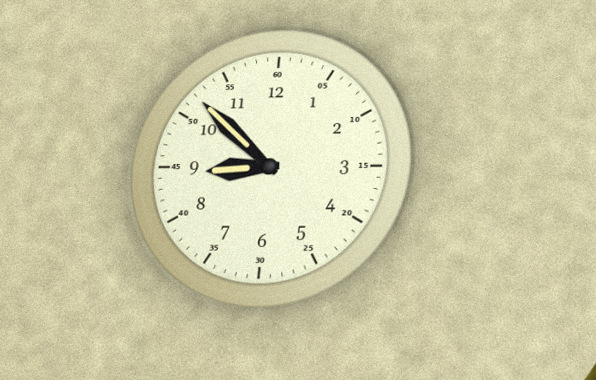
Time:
8:52
